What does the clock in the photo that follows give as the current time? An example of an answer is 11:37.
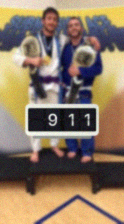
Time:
9:11
